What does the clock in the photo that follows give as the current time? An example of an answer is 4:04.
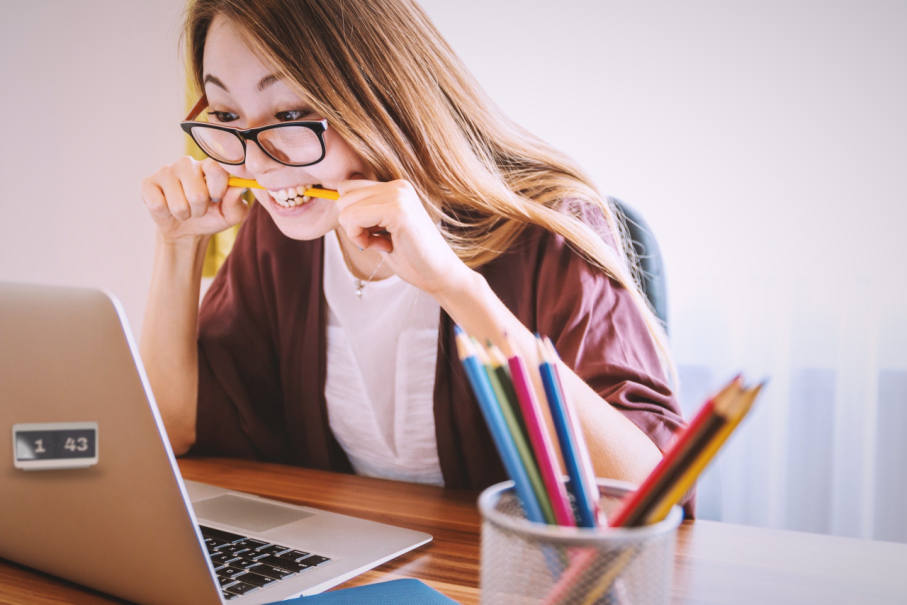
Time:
1:43
